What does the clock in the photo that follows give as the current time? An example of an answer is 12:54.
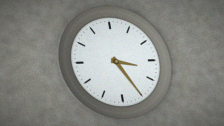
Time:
3:25
